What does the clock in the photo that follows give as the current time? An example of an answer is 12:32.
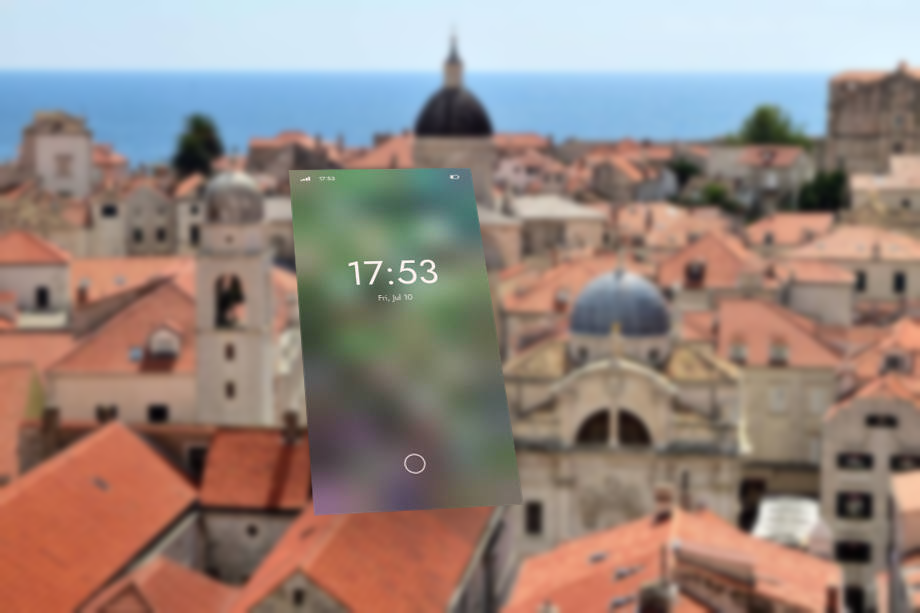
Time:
17:53
